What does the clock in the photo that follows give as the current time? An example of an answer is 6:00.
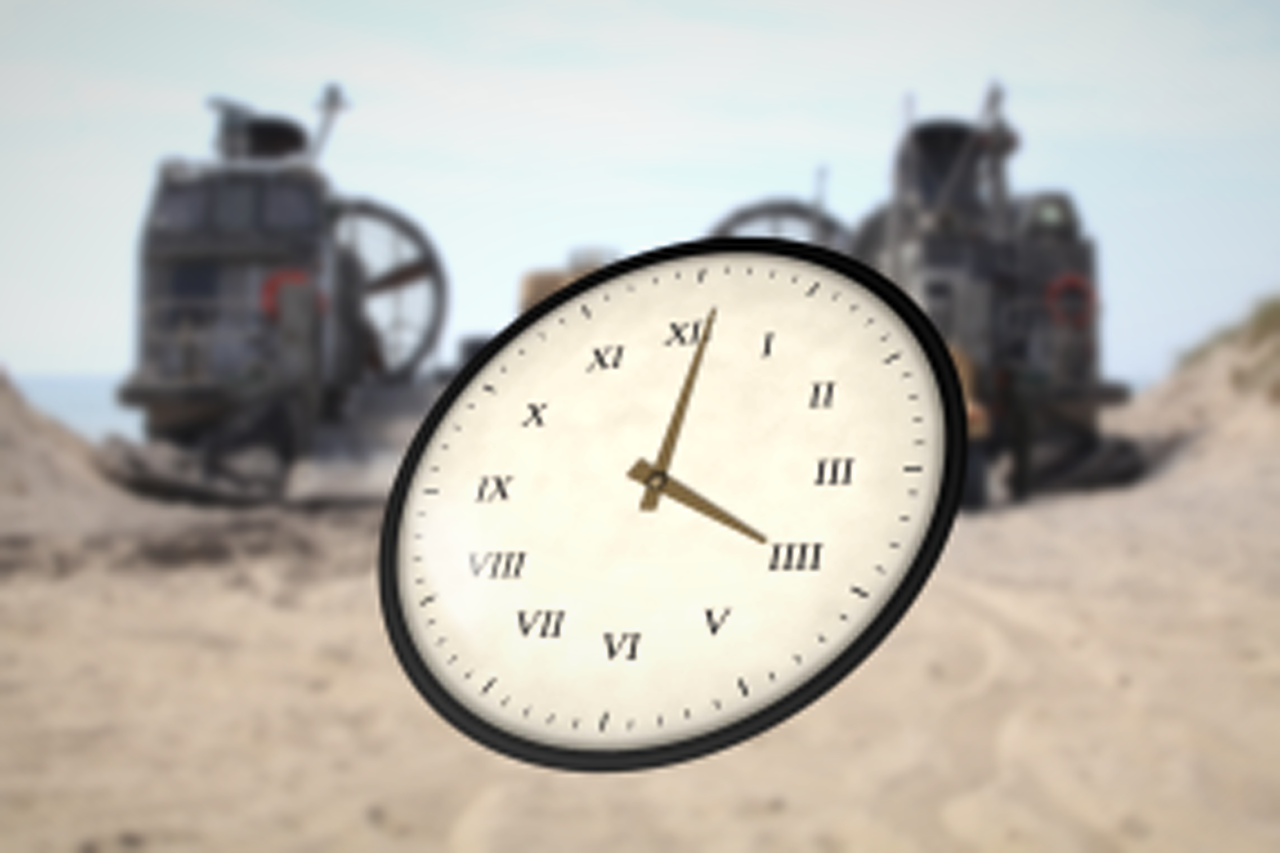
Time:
4:01
